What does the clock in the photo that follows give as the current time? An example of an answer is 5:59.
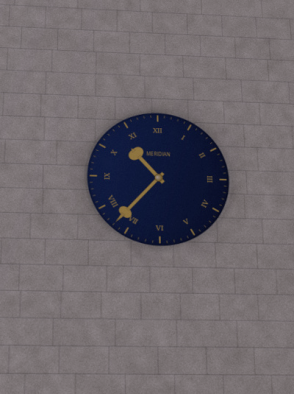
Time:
10:37
